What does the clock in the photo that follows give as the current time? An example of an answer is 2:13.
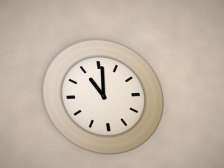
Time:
11:01
